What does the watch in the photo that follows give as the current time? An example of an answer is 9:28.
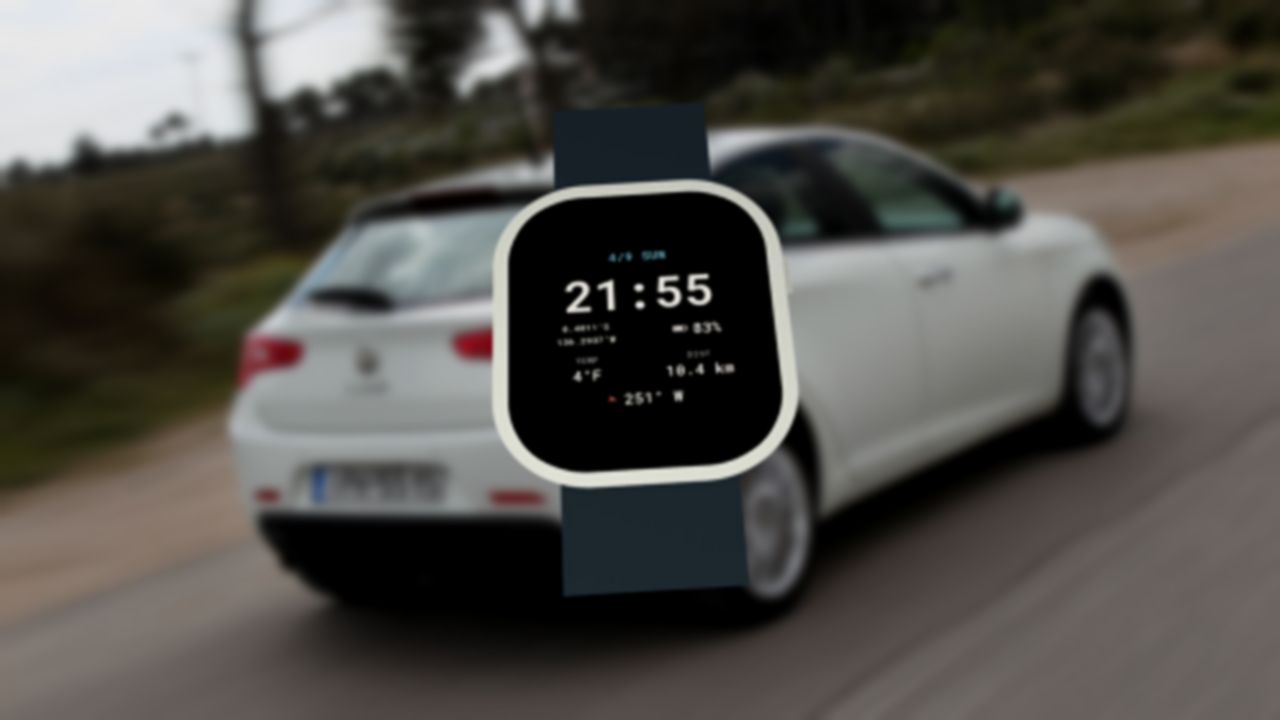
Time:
21:55
